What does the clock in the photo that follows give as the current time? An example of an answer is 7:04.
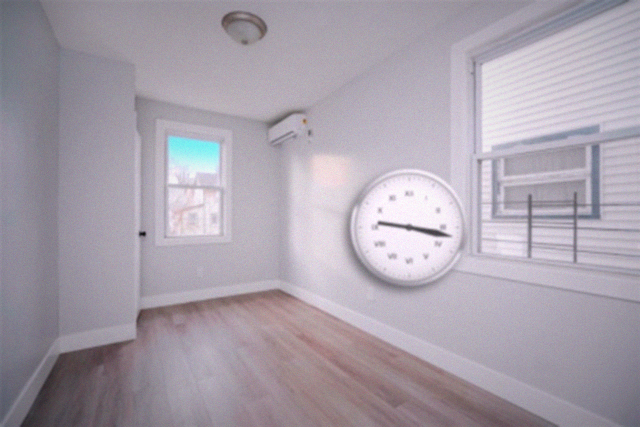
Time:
9:17
